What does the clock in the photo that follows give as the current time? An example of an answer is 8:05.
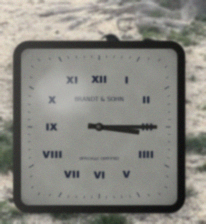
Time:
3:15
